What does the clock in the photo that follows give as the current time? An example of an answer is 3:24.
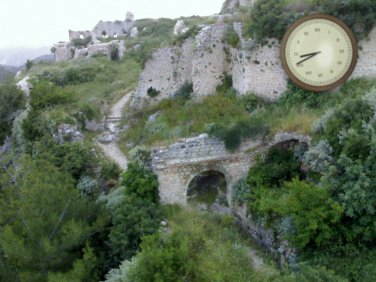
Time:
8:41
